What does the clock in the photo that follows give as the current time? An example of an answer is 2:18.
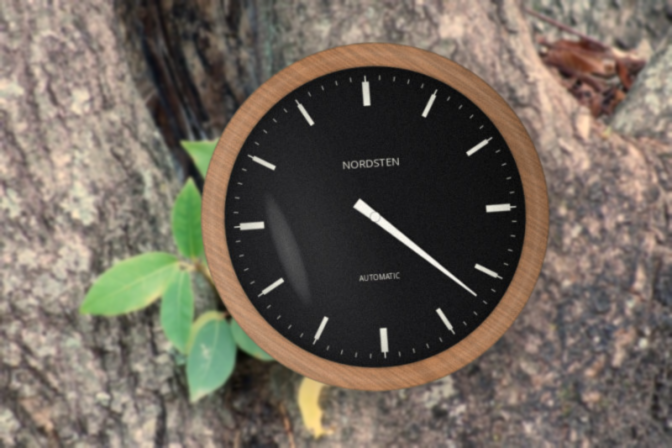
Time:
4:22
